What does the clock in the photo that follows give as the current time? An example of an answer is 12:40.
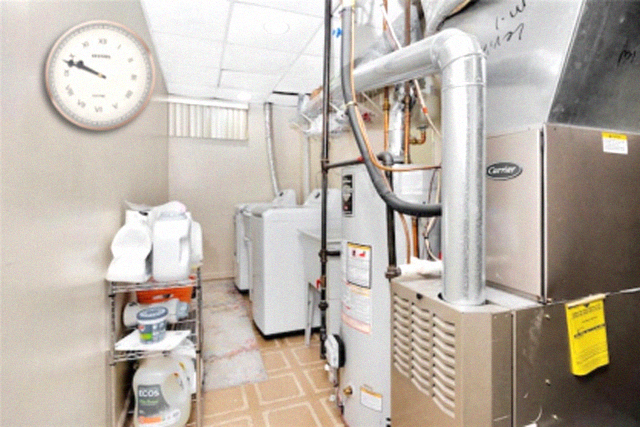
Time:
9:48
